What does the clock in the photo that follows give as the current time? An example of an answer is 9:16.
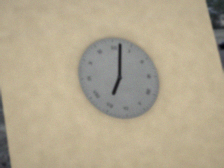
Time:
7:02
